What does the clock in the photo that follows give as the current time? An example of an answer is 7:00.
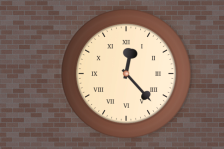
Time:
12:23
